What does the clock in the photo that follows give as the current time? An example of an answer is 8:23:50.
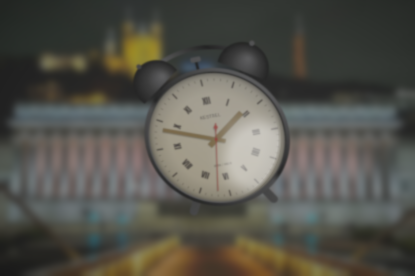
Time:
1:48:32
